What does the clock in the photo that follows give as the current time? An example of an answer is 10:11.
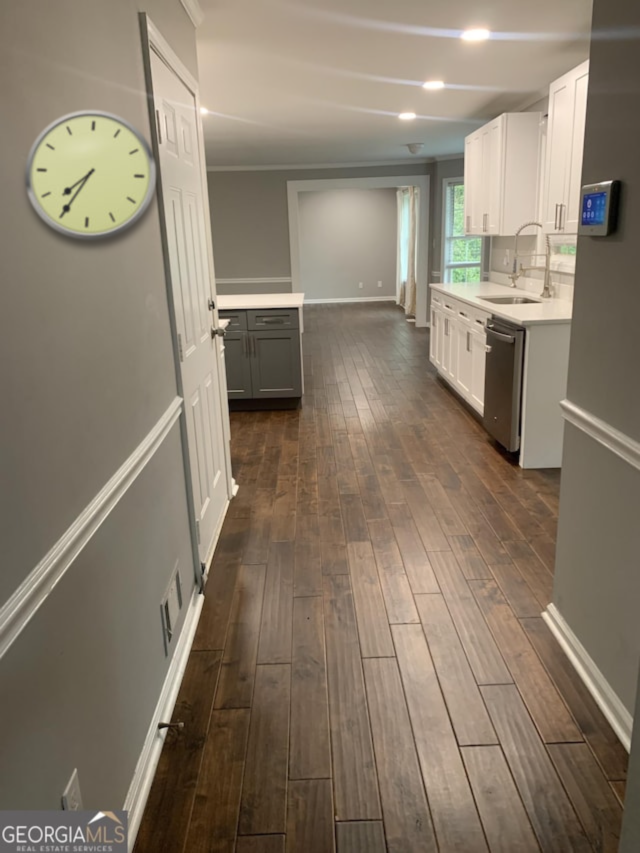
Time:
7:35
